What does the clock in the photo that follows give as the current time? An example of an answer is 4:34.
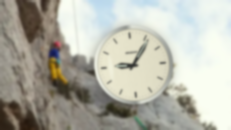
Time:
9:06
